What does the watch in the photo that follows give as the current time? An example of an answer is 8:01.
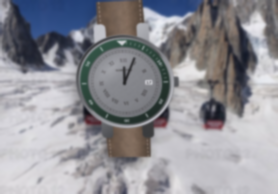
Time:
12:04
